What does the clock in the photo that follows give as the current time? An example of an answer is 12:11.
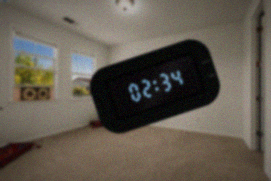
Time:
2:34
